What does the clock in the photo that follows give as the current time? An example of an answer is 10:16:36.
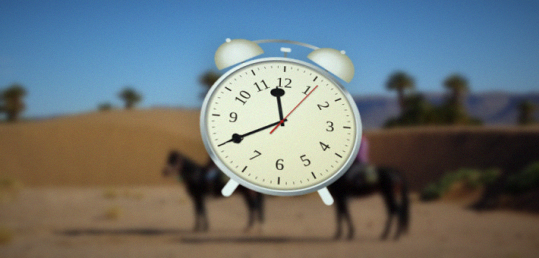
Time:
11:40:06
